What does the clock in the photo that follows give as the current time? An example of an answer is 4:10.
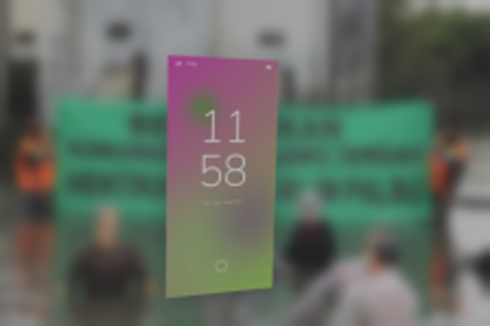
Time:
11:58
